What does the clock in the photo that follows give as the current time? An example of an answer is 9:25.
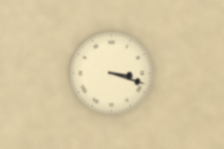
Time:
3:18
